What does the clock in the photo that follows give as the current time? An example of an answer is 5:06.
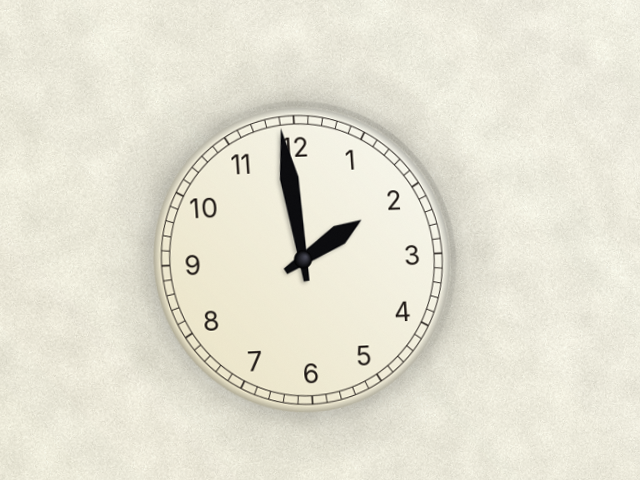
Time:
1:59
